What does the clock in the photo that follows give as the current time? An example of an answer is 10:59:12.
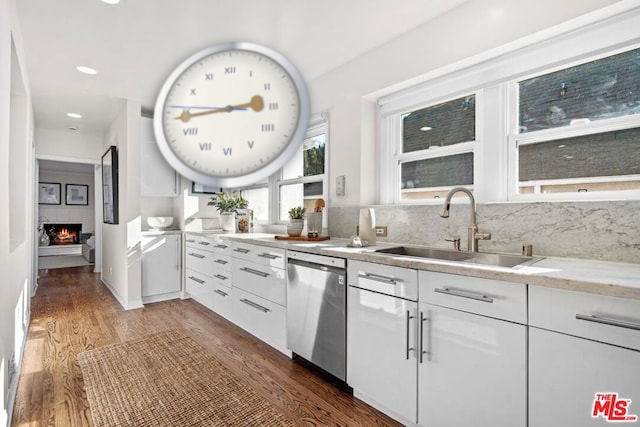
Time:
2:43:46
